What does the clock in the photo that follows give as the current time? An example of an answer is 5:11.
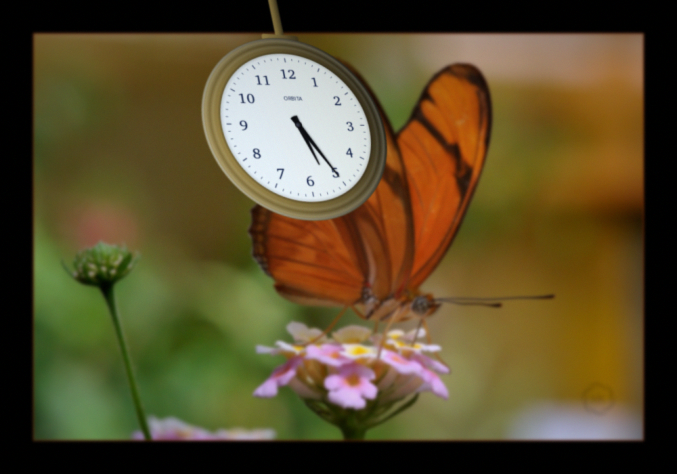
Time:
5:25
